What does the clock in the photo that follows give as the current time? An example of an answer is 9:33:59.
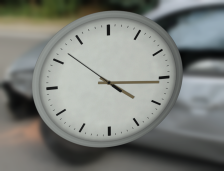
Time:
4:15:52
